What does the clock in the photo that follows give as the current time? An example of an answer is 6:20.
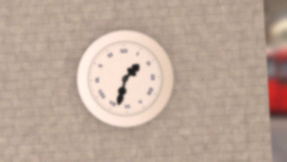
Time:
1:33
